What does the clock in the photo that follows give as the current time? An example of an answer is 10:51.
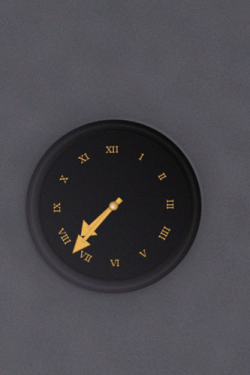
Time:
7:37
